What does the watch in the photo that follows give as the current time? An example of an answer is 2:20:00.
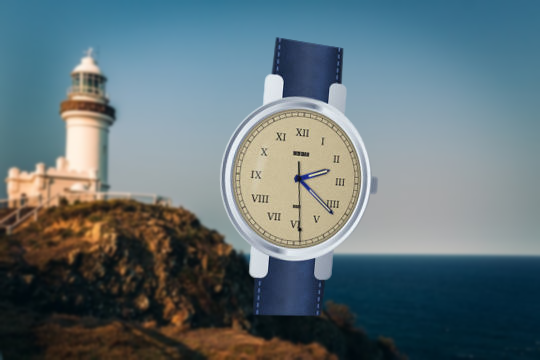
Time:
2:21:29
